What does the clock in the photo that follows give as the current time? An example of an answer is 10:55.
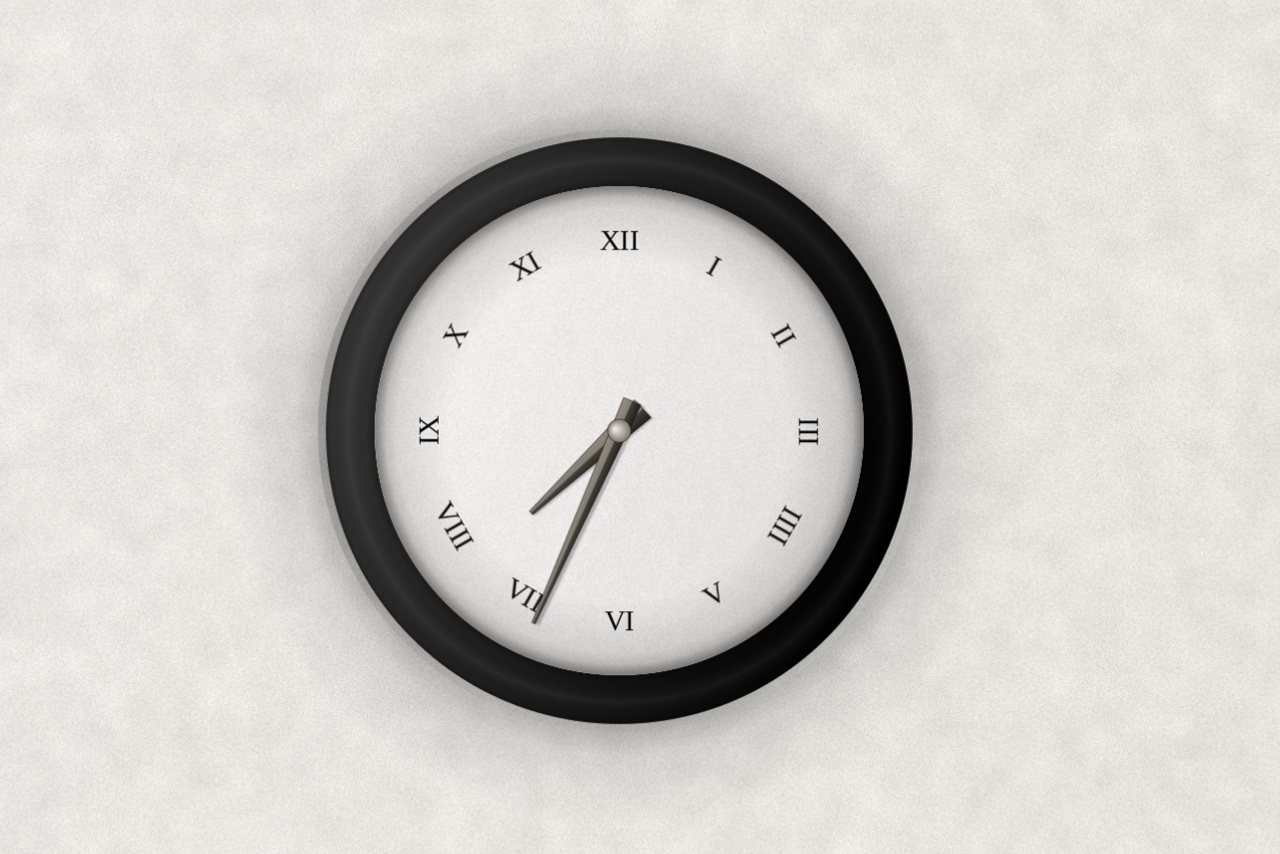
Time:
7:34
